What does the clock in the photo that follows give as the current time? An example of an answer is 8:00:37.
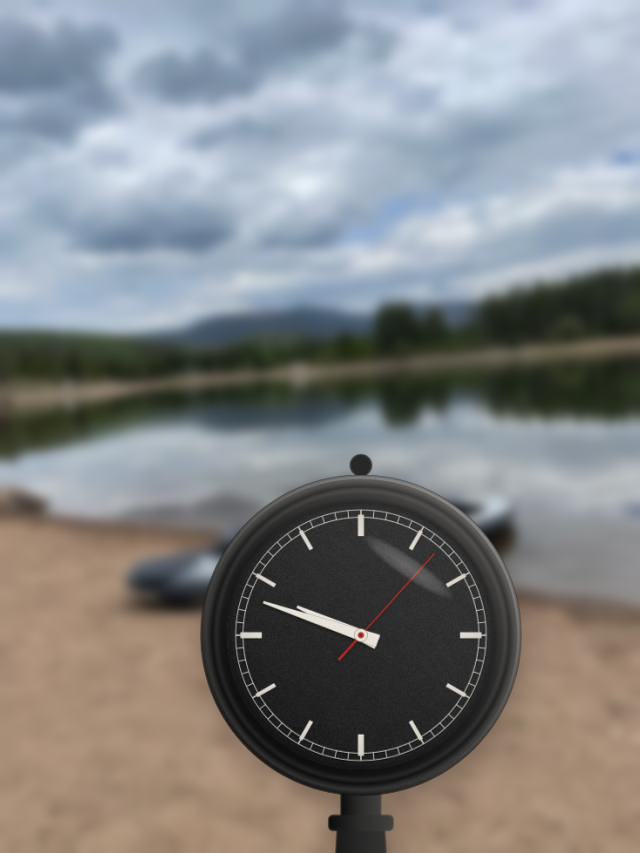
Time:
9:48:07
